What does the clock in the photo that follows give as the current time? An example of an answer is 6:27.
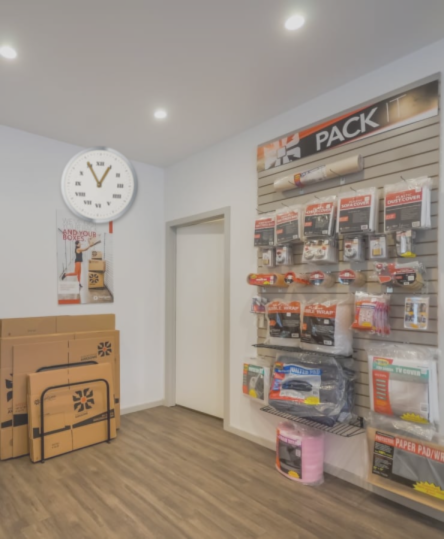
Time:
12:55
